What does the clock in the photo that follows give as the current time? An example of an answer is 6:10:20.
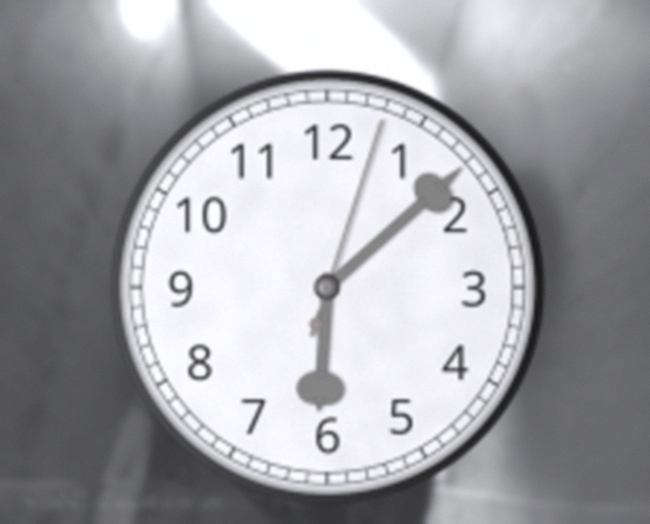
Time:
6:08:03
